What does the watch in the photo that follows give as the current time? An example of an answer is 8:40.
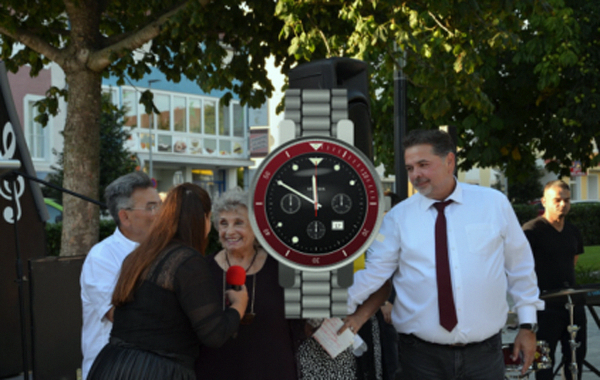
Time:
11:50
